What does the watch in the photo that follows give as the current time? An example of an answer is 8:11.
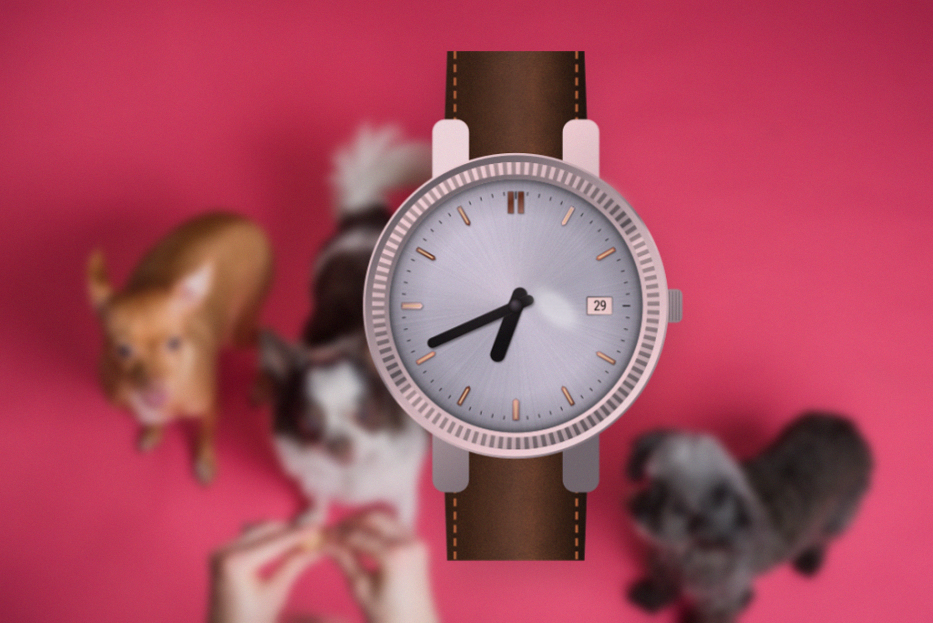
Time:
6:41
